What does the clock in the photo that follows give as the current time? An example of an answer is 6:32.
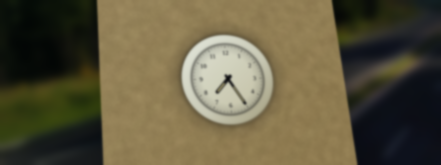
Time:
7:25
